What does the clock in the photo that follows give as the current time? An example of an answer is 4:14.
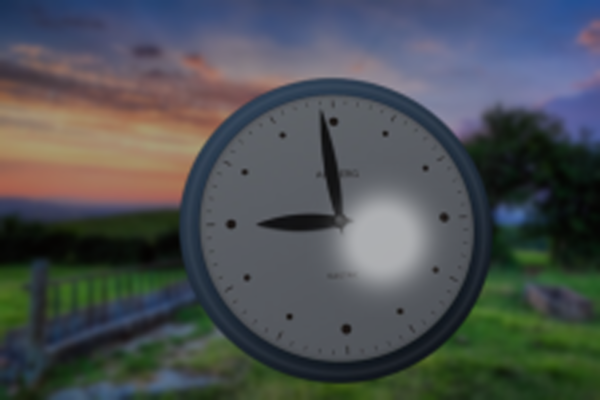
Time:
8:59
